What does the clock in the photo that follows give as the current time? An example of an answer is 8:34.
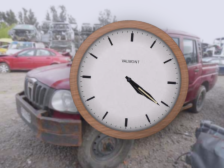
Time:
4:21
